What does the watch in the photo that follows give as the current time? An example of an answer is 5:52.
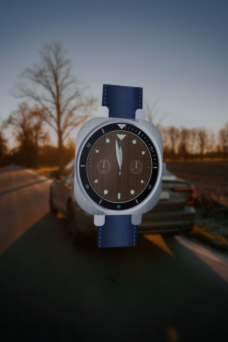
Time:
11:58
